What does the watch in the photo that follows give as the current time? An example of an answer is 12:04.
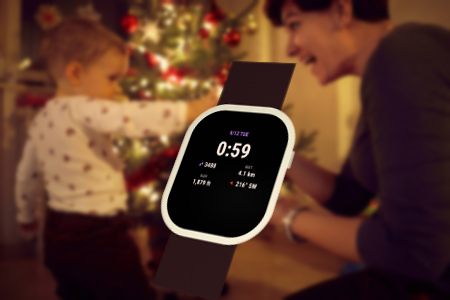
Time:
0:59
